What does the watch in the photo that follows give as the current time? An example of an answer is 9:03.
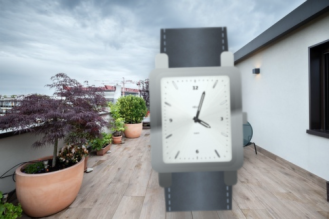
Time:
4:03
